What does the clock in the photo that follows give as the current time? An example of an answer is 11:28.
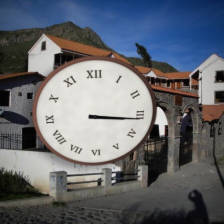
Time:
3:16
